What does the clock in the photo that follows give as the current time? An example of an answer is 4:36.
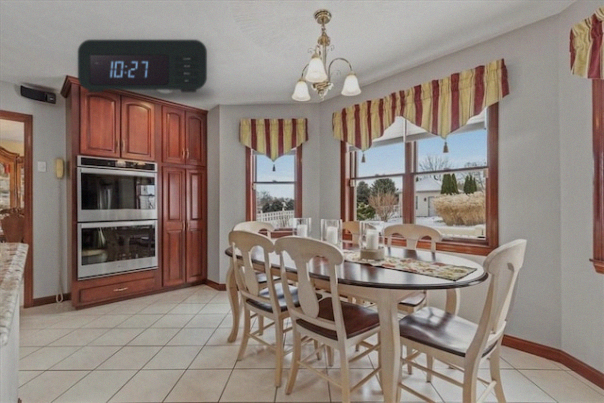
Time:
10:27
